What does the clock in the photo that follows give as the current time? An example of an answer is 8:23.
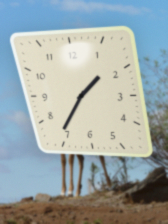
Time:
1:36
